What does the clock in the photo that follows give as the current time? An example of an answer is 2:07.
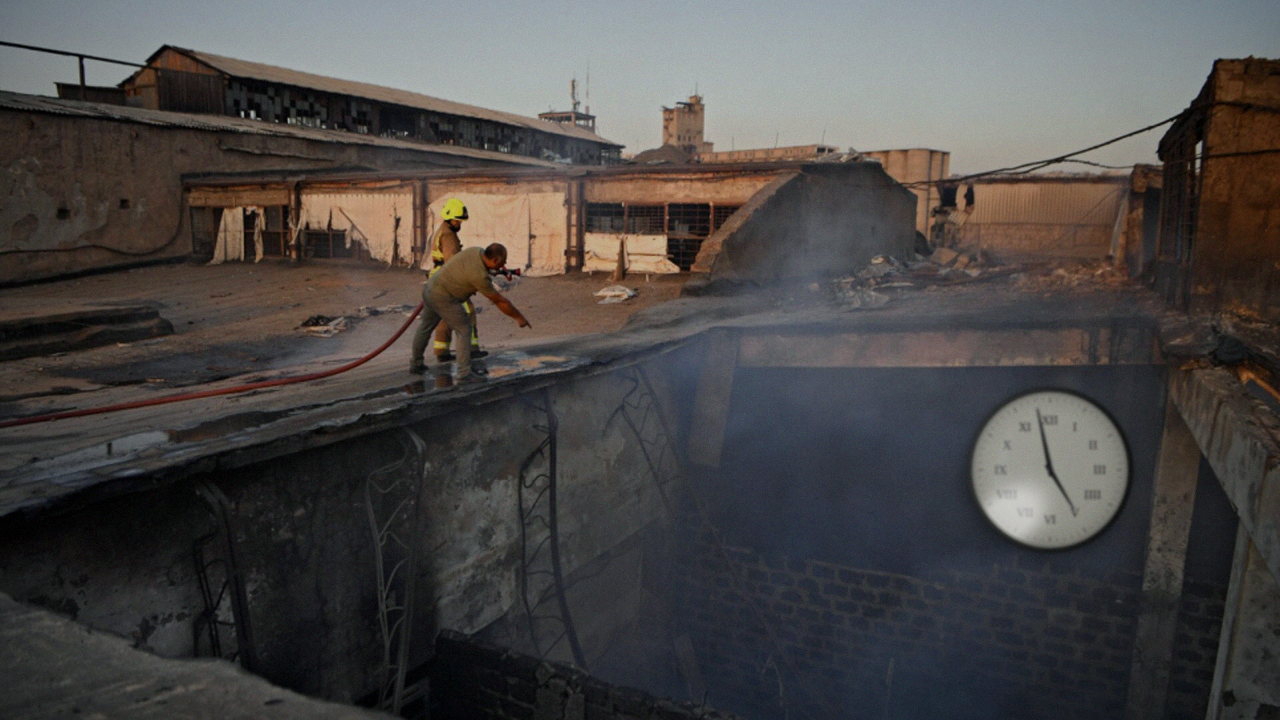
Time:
4:58
